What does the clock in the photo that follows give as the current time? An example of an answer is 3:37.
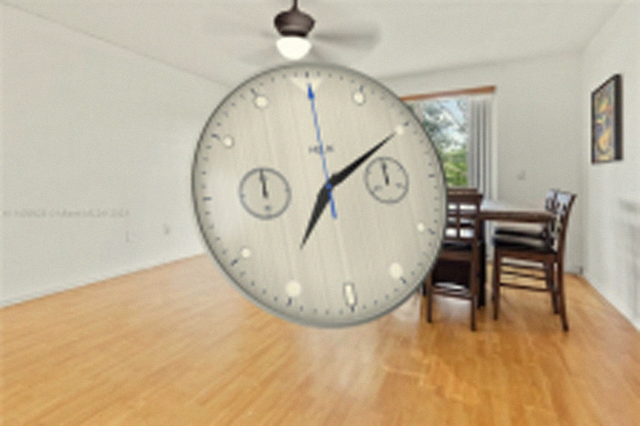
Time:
7:10
